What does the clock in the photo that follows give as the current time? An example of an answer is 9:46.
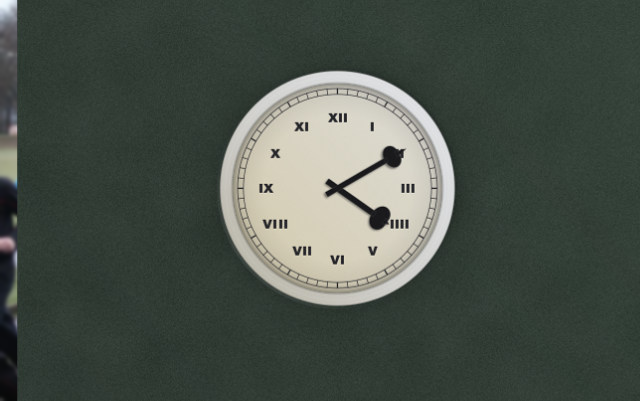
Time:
4:10
